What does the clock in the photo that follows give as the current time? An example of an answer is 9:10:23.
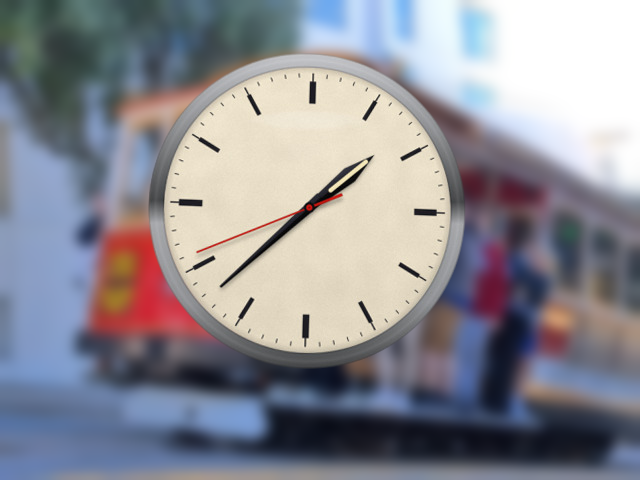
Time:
1:37:41
